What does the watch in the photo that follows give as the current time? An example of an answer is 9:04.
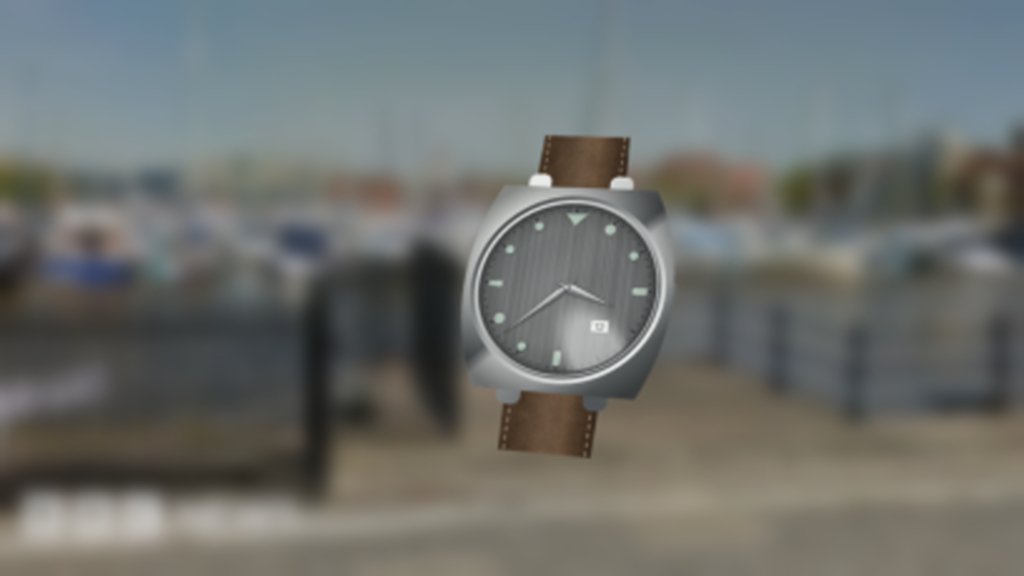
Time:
3:38
